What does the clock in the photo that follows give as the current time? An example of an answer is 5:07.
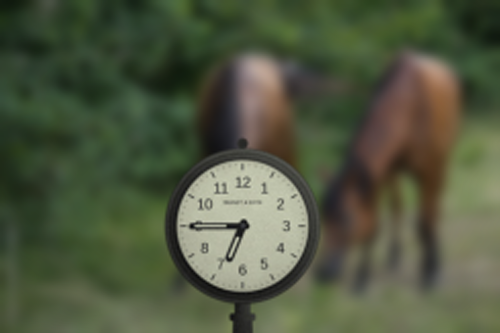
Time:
6:45
